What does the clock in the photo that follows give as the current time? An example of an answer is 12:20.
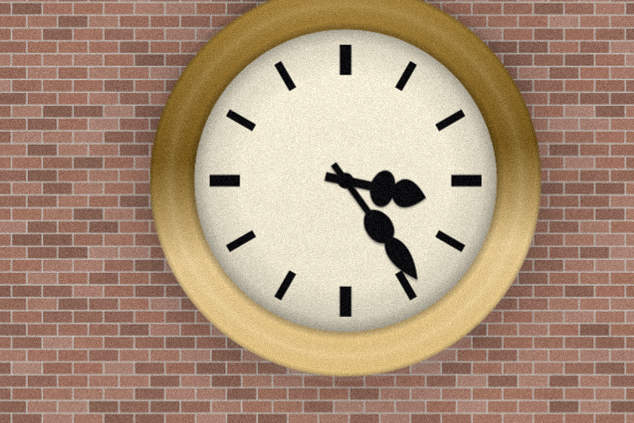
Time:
3:24
